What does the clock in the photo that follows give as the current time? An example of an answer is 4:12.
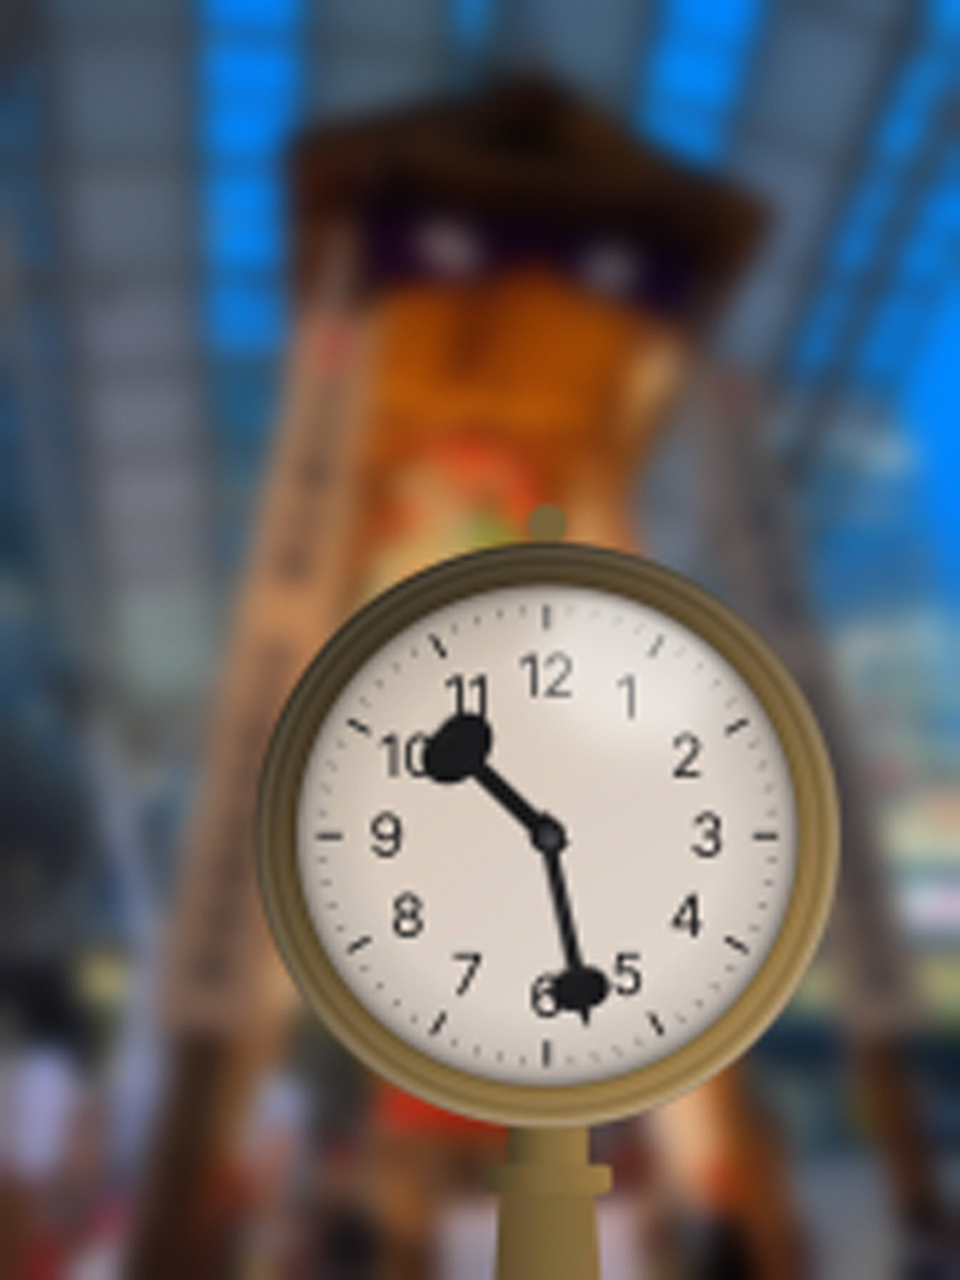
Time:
10:28
